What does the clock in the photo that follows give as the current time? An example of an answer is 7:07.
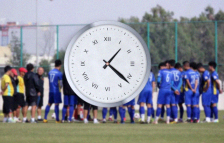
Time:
1:22
